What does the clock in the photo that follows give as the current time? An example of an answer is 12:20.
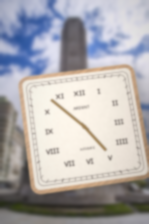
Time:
4:53
